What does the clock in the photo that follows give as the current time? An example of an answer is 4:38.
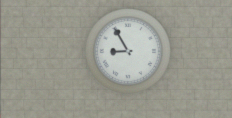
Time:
8:55
